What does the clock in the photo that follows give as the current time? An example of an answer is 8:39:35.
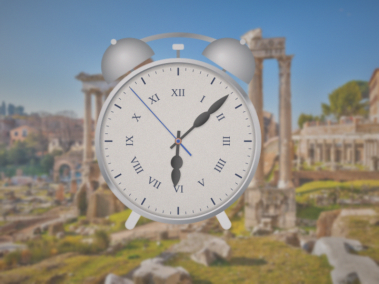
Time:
6:07:53
